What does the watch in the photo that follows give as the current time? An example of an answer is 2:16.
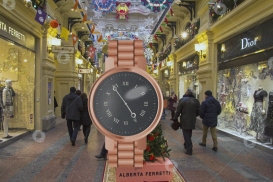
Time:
4:54
